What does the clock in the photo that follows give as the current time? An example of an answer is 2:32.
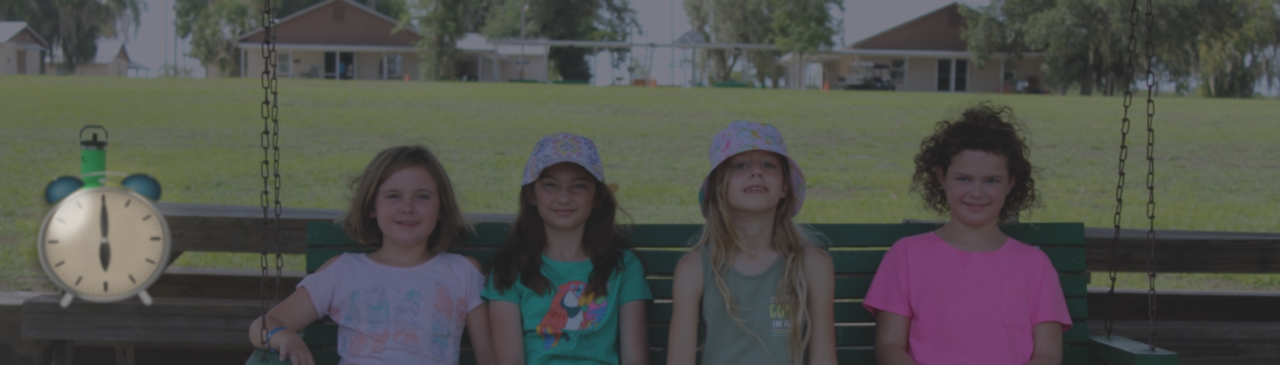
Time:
6:00
